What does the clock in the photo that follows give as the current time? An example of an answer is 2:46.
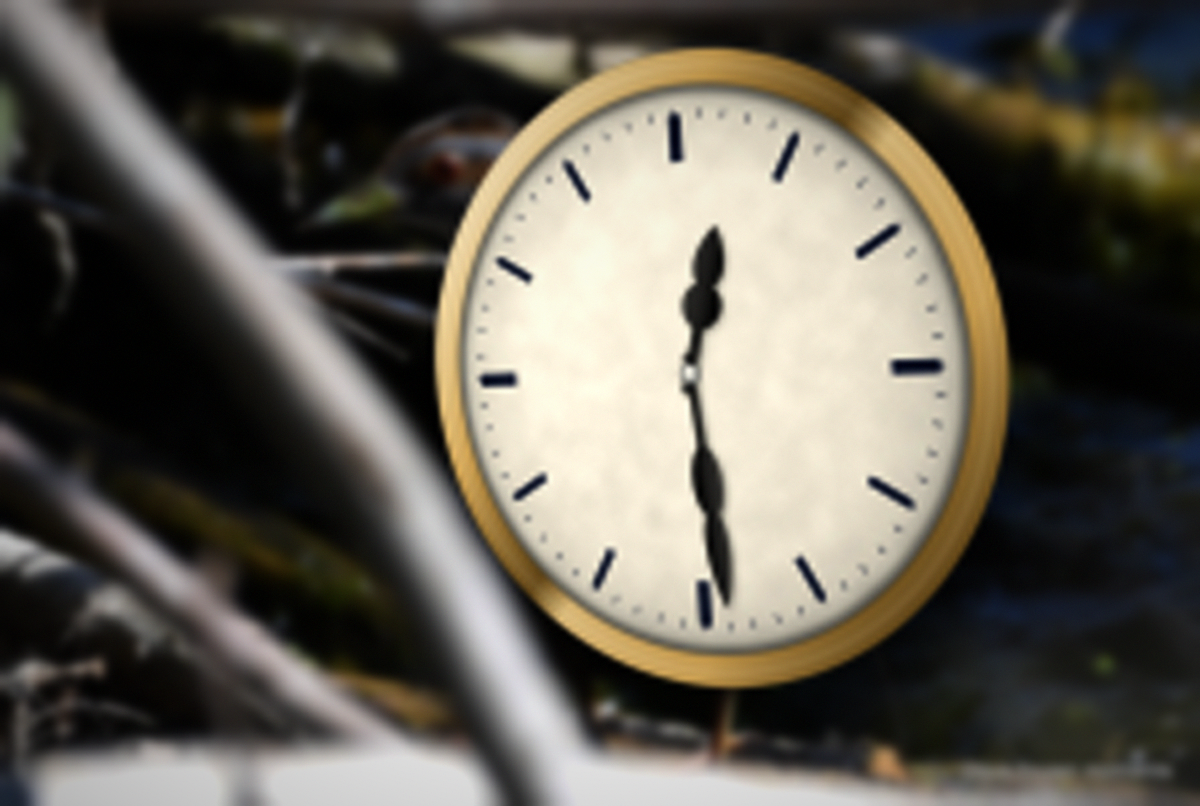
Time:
12:29
